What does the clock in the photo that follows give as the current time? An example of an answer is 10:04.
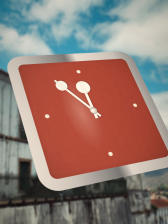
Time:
11:54
